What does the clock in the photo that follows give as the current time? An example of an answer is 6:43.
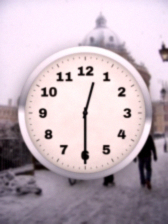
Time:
12:30
